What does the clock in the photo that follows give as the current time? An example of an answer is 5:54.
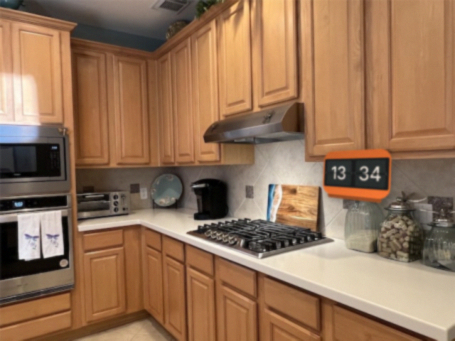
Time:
13:34
